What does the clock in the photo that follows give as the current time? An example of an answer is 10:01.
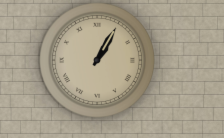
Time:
1:05
